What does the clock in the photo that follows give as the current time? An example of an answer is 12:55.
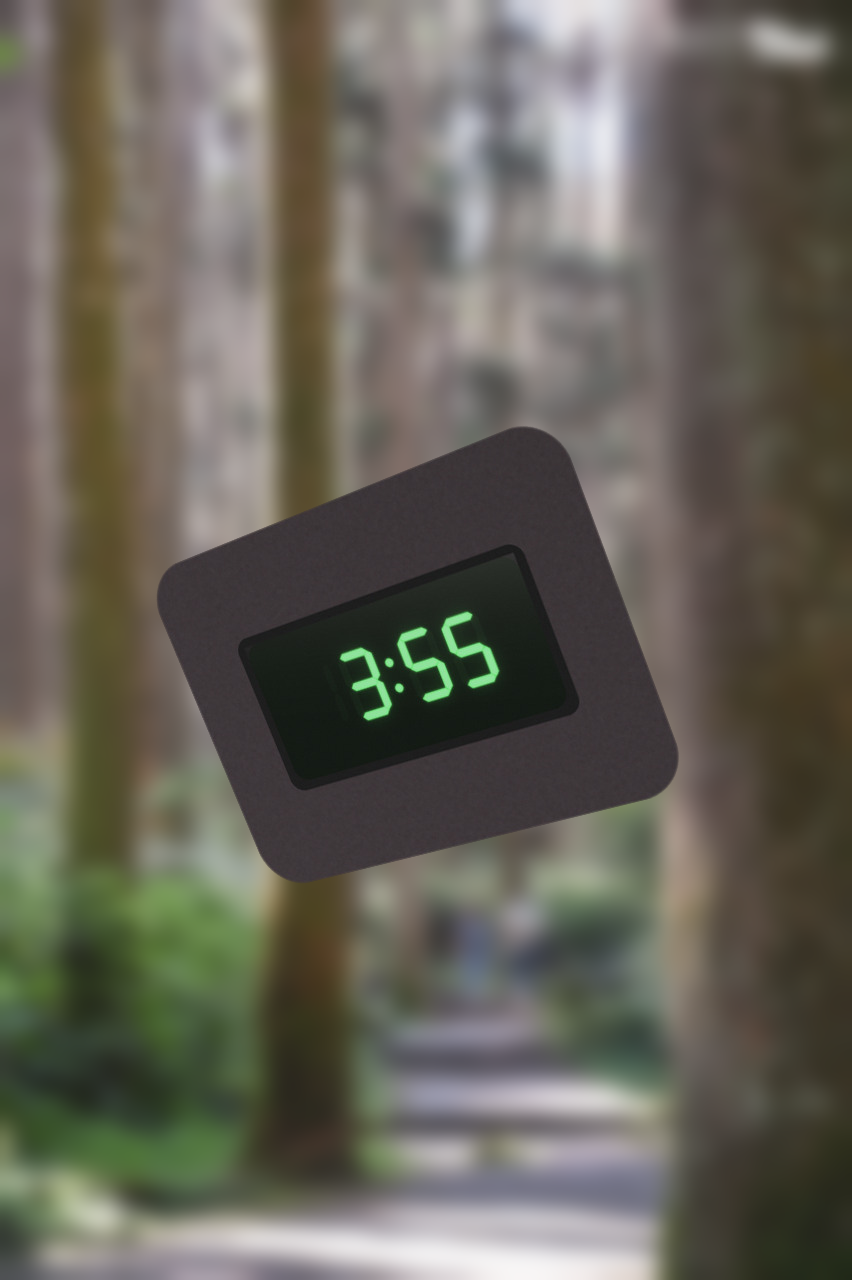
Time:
3:55
